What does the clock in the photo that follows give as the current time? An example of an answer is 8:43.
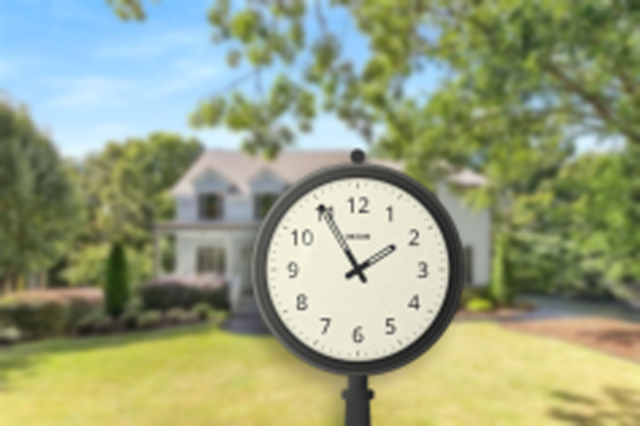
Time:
1:55
